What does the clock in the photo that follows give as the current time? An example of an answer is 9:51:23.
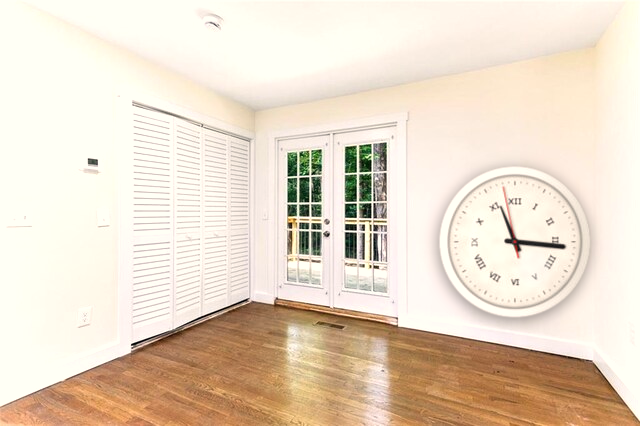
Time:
11:15:58
